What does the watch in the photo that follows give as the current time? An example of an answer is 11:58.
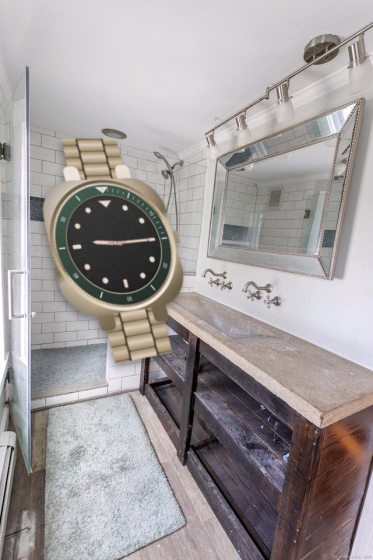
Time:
9:15
